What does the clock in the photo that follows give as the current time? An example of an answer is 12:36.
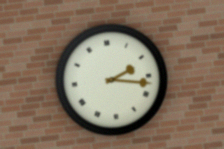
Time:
2:17
